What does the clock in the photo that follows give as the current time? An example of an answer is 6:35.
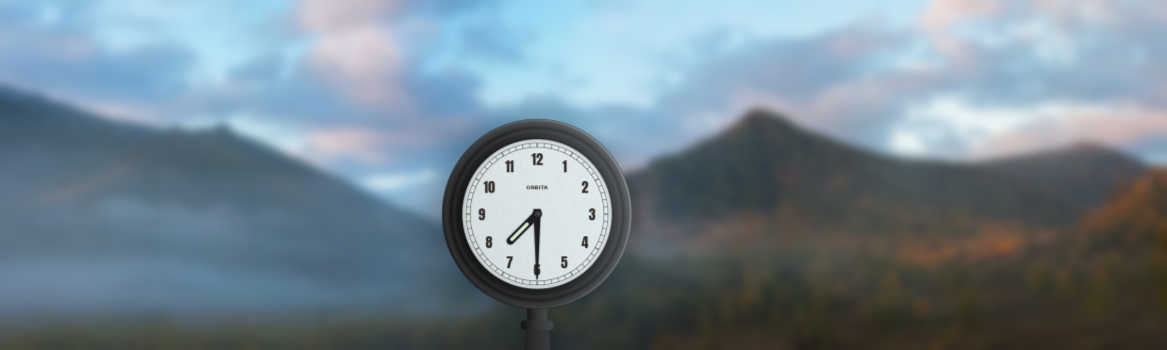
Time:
7:30
